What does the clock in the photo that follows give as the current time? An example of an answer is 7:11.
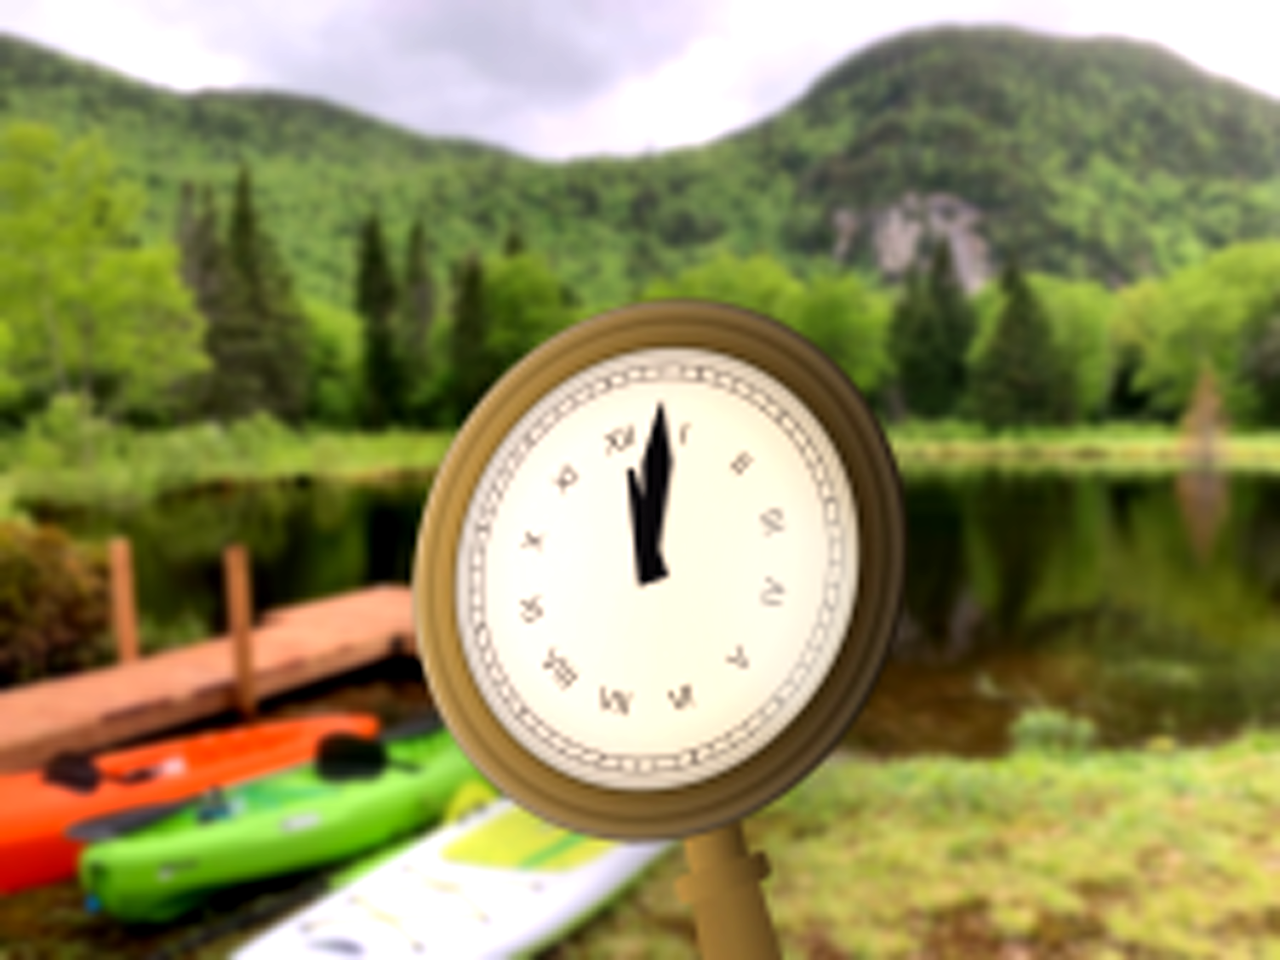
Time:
12:03
